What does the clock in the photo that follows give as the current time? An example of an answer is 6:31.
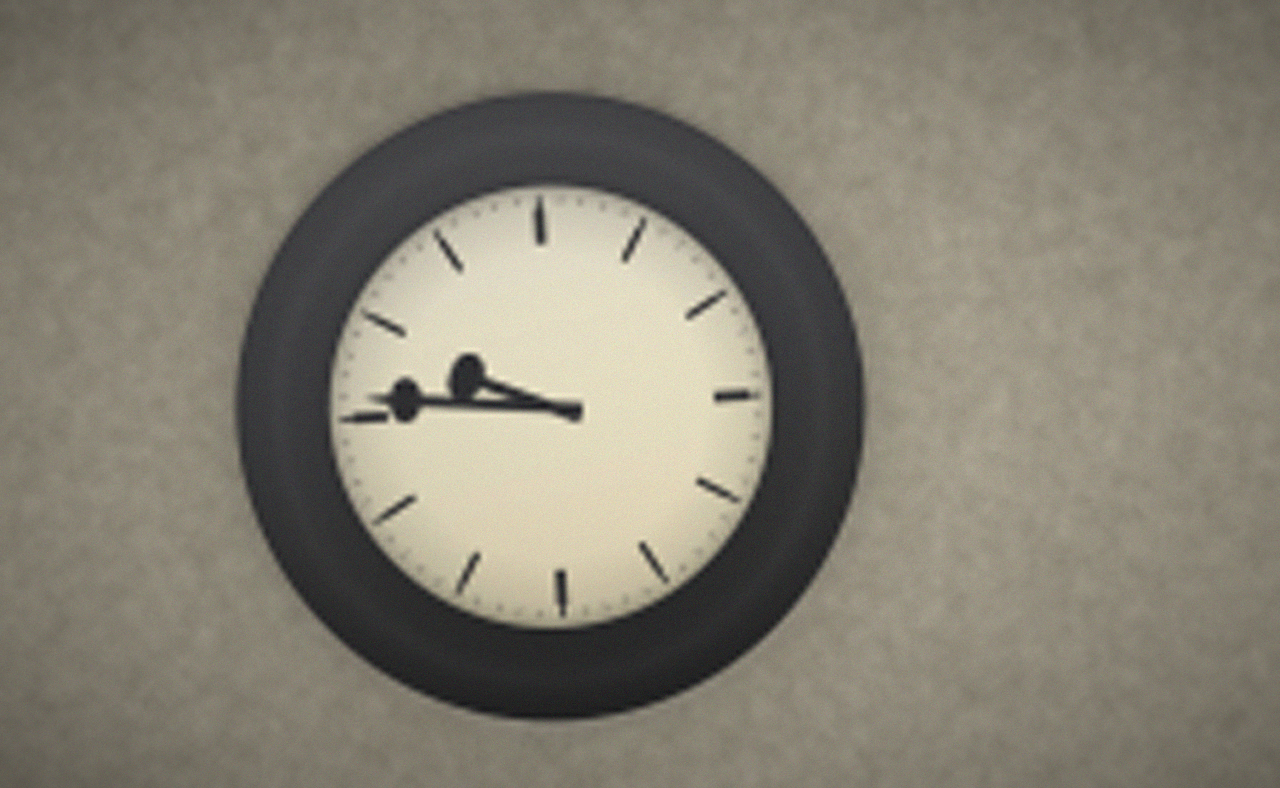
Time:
9:46
